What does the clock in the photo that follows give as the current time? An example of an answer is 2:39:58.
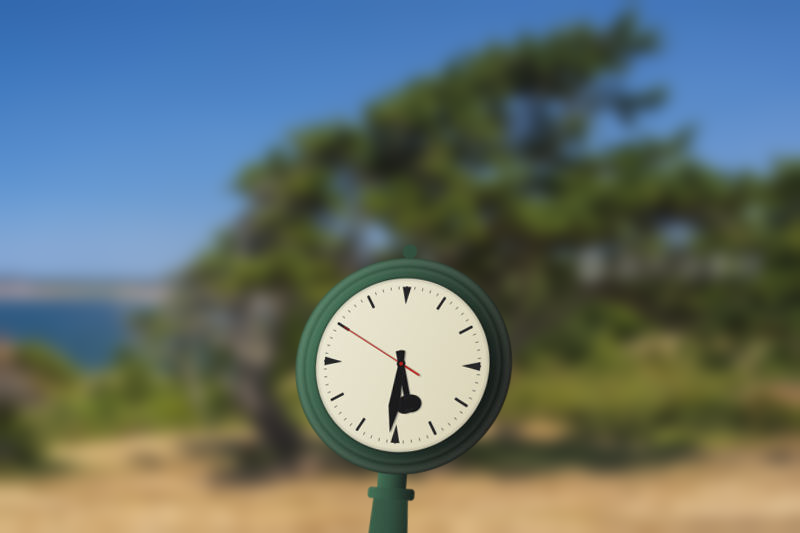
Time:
5:30:50
